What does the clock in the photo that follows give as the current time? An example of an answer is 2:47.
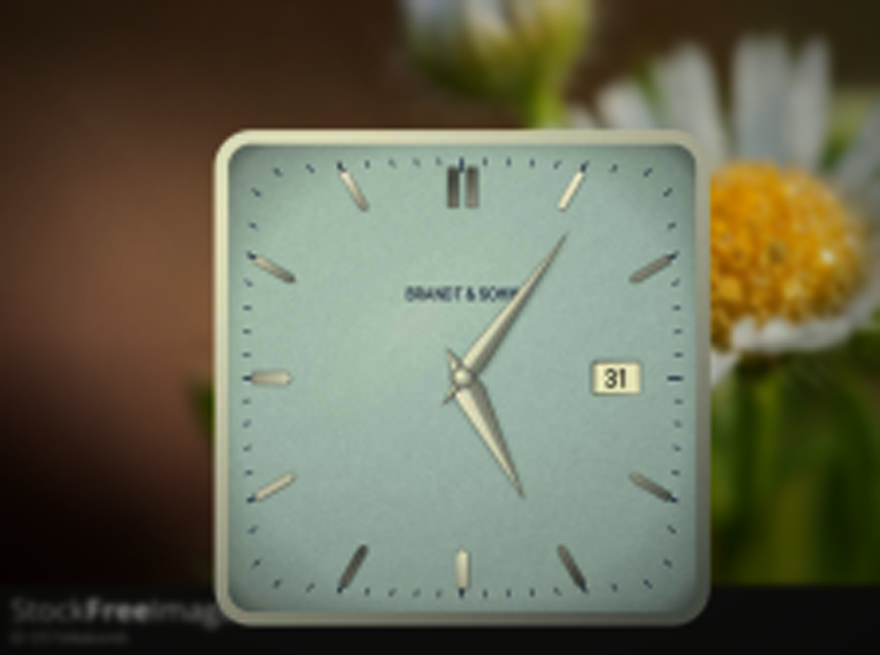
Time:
5:06
